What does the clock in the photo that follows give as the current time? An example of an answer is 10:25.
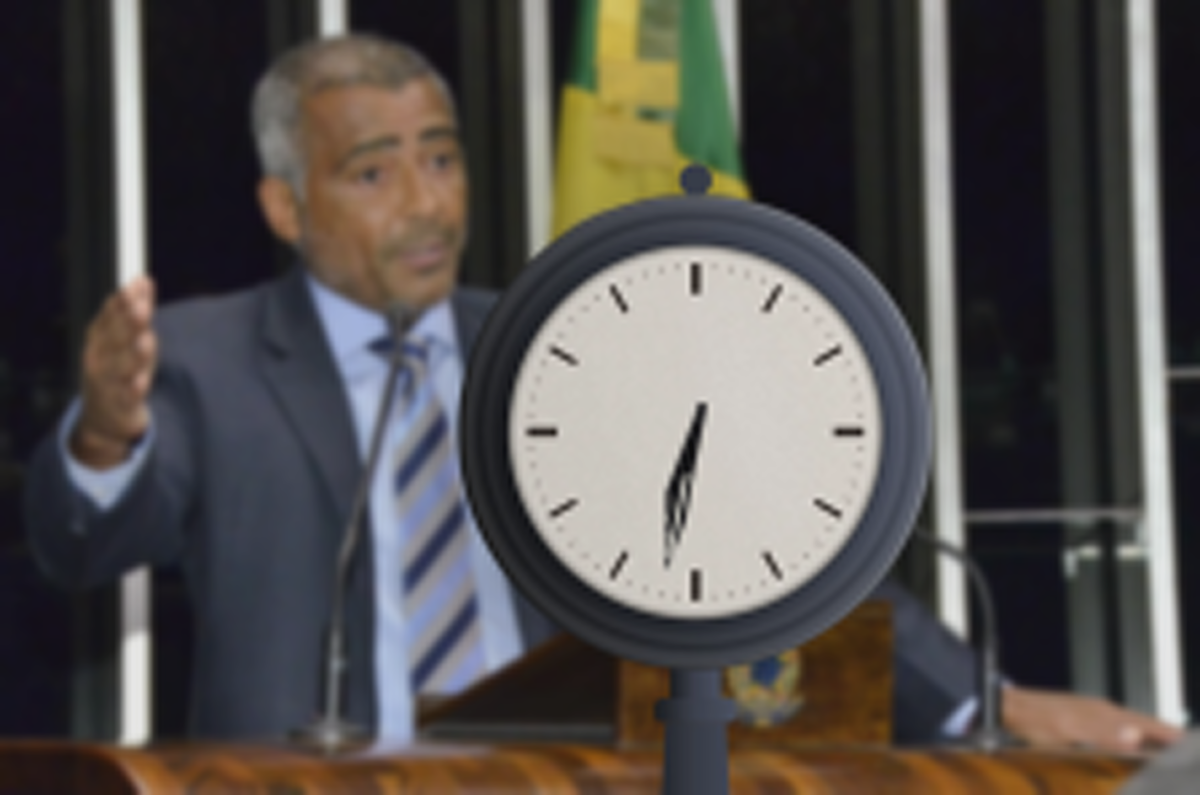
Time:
6:32
